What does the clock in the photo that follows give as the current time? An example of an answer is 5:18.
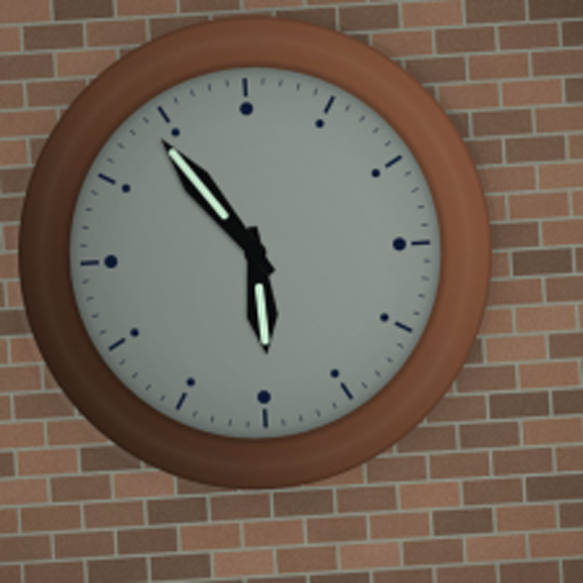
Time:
5:54
